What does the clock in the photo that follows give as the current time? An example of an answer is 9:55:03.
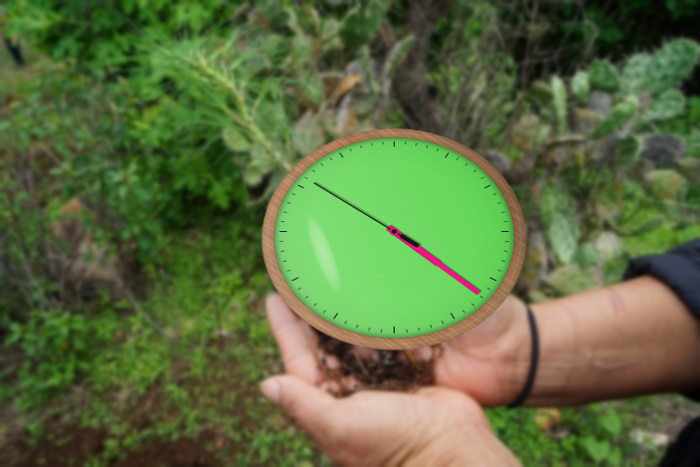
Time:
4:21:51
